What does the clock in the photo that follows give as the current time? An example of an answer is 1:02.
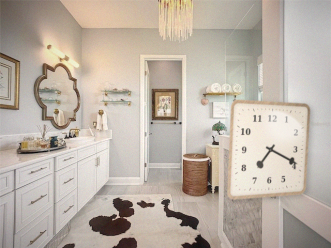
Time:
7:19
